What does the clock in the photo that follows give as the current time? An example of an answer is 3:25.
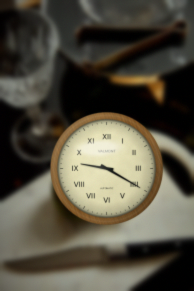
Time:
9:20
